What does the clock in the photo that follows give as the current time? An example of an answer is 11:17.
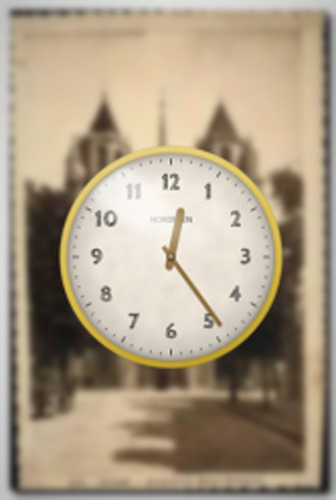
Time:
12:24
